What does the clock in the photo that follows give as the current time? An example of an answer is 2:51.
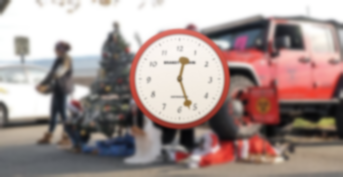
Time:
12:27
